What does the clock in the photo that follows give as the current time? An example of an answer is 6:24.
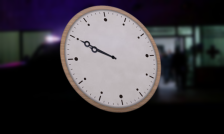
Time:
9:50
